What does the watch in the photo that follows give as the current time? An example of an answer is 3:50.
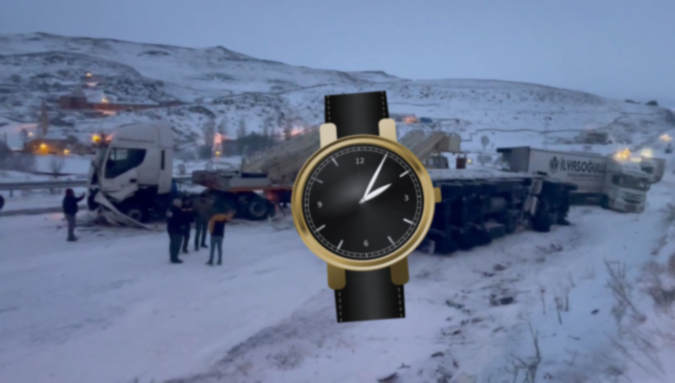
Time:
2:05
